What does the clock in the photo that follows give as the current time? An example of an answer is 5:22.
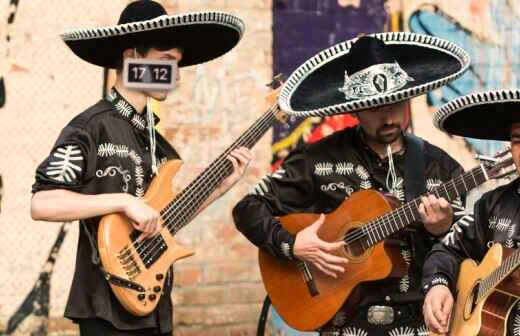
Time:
17:12
